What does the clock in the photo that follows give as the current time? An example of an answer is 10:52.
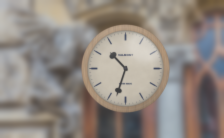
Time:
10:33
